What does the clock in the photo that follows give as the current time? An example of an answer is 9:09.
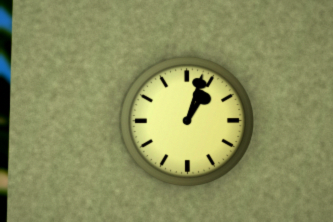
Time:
1:03
